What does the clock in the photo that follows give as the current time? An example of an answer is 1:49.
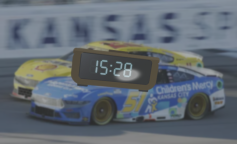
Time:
15:28
